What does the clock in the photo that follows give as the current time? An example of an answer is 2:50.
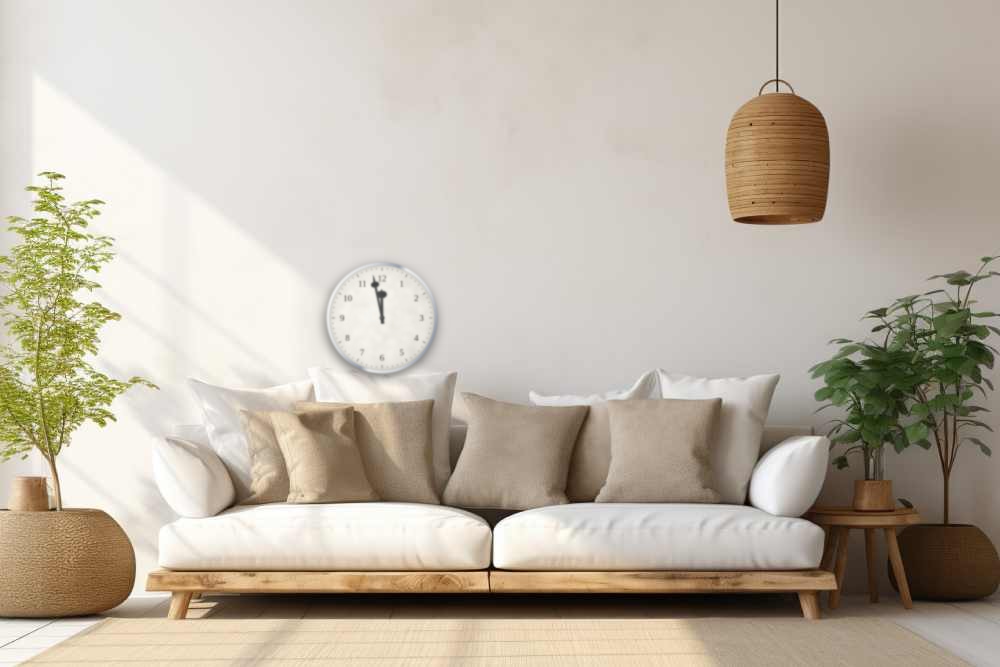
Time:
11:58
